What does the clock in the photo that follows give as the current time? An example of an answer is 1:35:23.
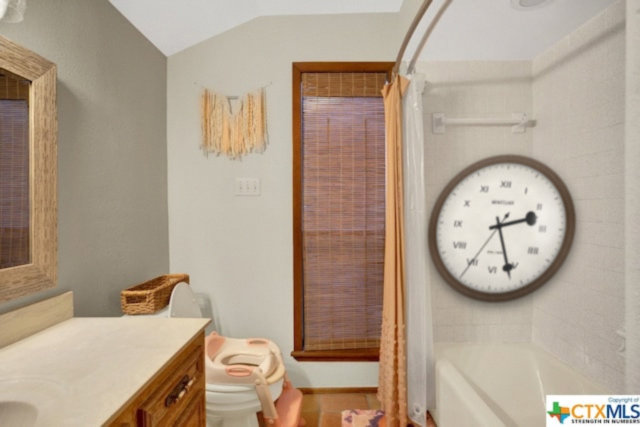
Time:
2:26:35
